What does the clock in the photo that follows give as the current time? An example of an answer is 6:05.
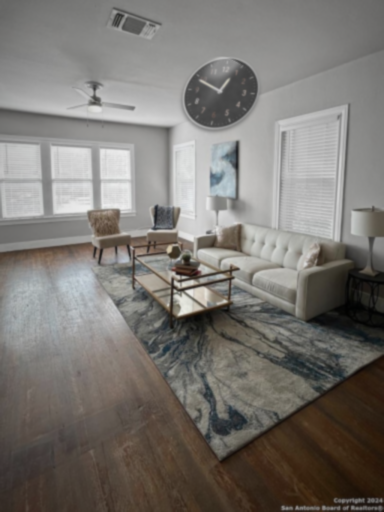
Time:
12:49
